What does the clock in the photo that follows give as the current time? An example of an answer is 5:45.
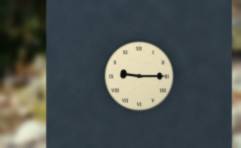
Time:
9:15
